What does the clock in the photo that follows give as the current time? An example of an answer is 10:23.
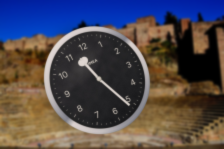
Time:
11:26
